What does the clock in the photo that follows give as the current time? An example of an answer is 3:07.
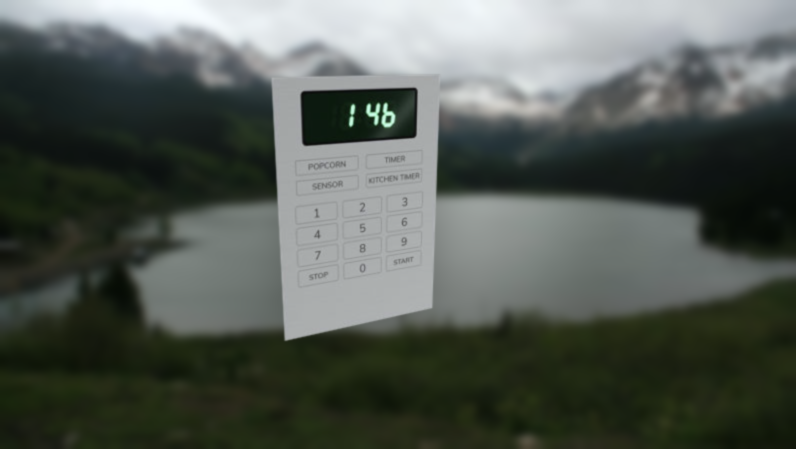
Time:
1:46
